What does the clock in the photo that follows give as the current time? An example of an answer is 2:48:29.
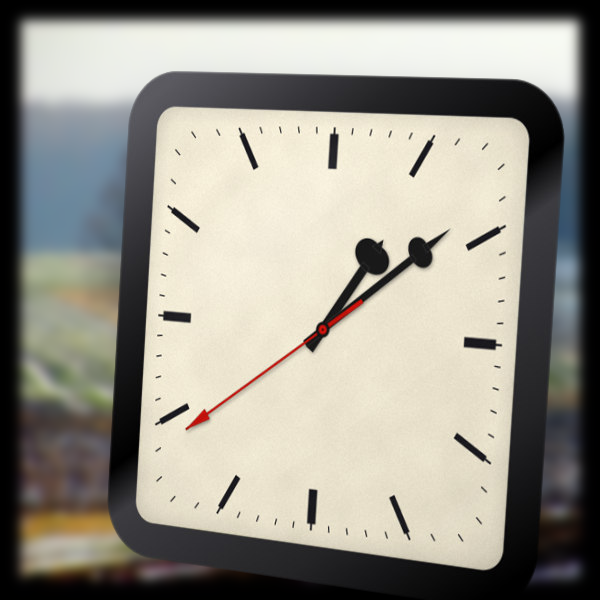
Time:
1:08:39
